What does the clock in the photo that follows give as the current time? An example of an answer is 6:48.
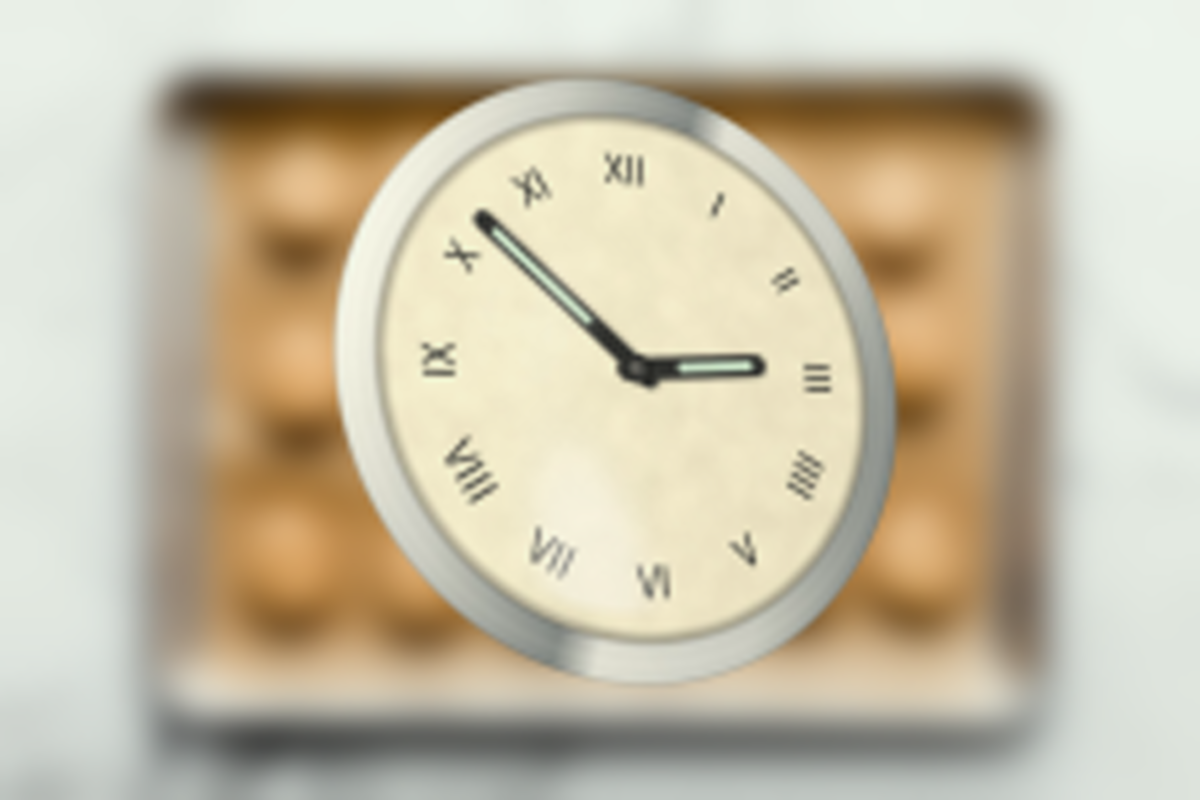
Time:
2:52
